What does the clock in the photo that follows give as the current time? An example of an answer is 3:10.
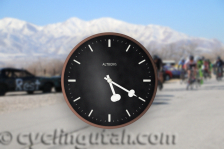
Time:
5:20
